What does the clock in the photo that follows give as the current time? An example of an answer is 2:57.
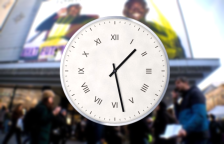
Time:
1:28
